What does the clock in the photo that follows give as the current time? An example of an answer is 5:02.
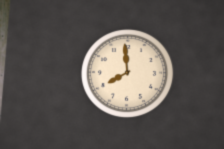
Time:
7:59
